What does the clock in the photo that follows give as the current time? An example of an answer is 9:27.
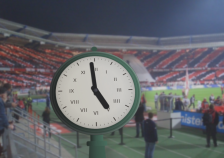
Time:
4:59
